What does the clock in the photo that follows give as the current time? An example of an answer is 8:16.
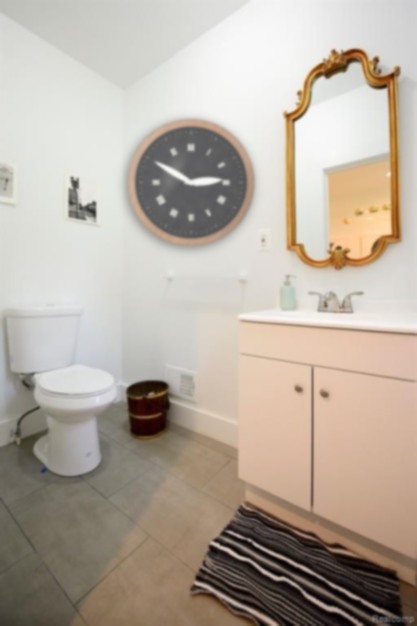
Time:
2:50
